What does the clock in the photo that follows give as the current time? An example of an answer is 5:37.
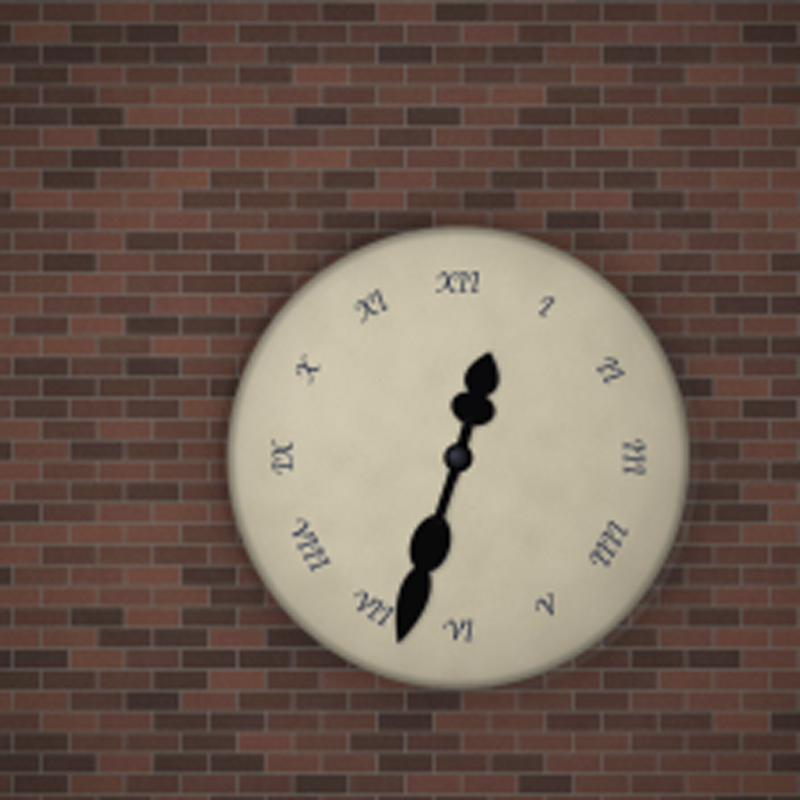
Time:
12:33
